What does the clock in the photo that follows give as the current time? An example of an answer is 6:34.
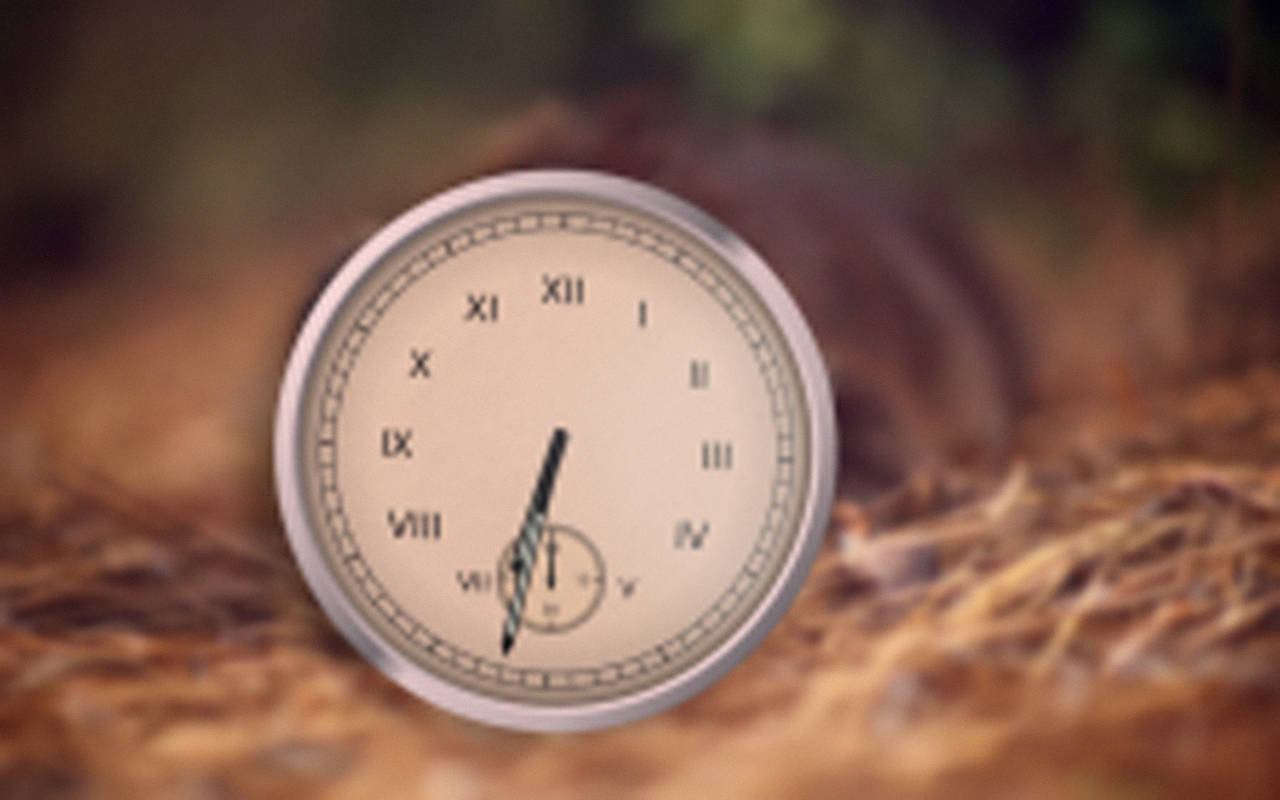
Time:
6:32
